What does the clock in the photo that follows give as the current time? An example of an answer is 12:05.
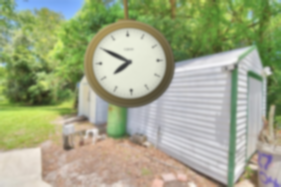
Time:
7:50
